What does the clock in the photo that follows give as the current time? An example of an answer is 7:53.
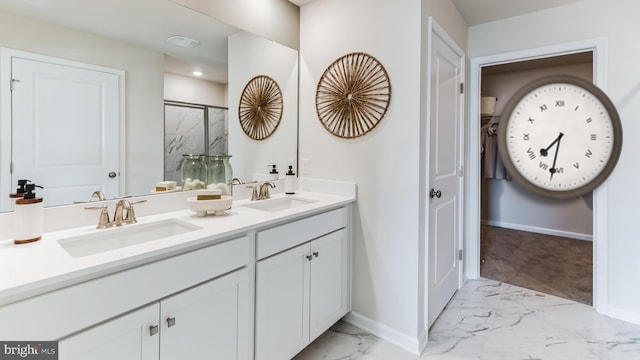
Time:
7:32
